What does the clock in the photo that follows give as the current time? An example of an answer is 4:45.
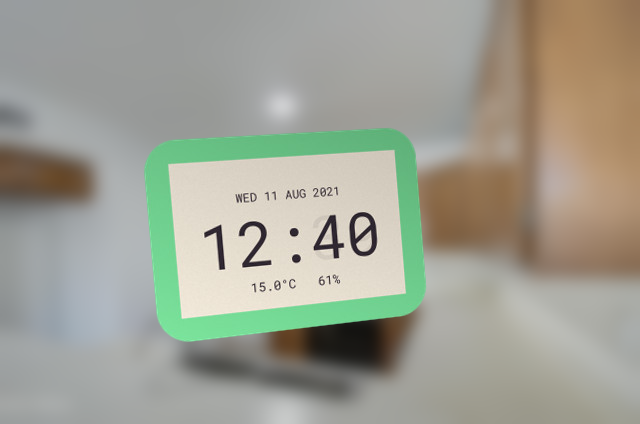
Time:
12:40
